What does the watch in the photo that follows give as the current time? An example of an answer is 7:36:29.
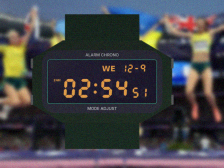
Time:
2:54:51
